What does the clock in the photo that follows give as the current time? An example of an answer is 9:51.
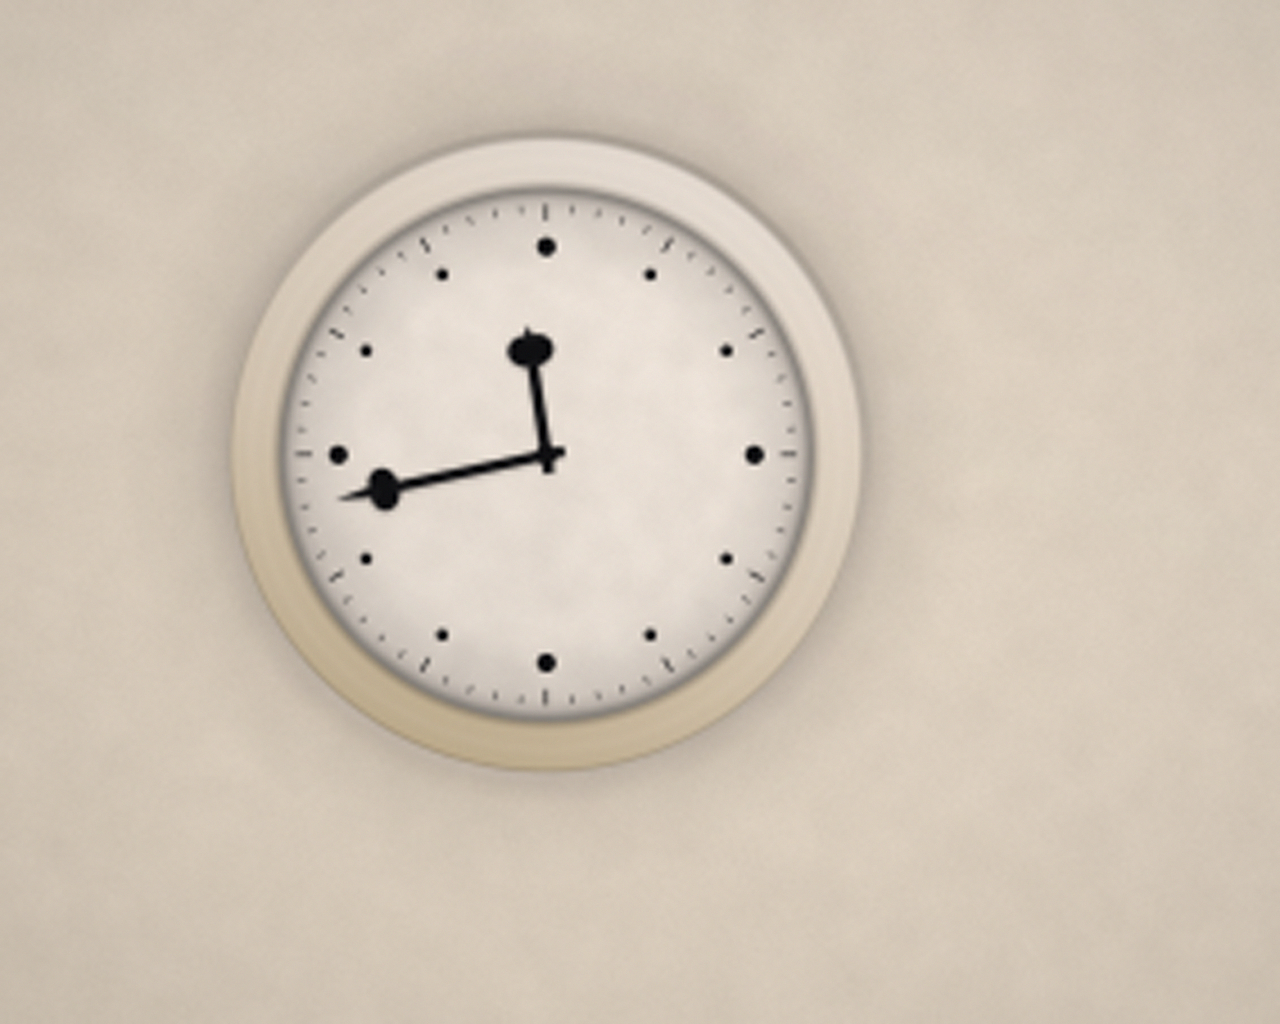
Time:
11:43
